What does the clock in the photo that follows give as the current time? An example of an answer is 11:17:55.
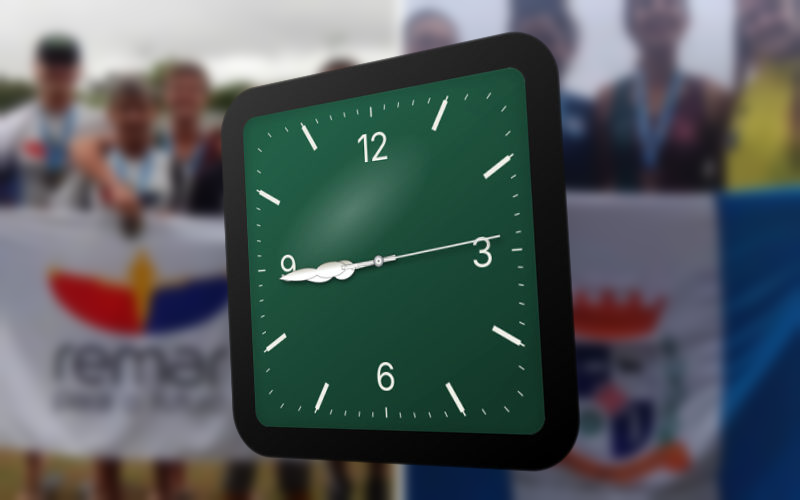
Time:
8:44:14
